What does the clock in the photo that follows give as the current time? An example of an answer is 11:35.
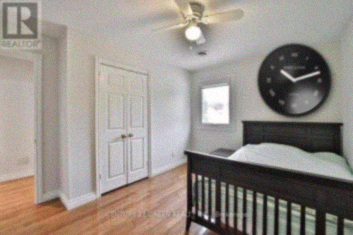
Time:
10:12
